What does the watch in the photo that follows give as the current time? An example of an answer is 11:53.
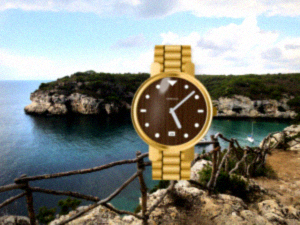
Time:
5:08
